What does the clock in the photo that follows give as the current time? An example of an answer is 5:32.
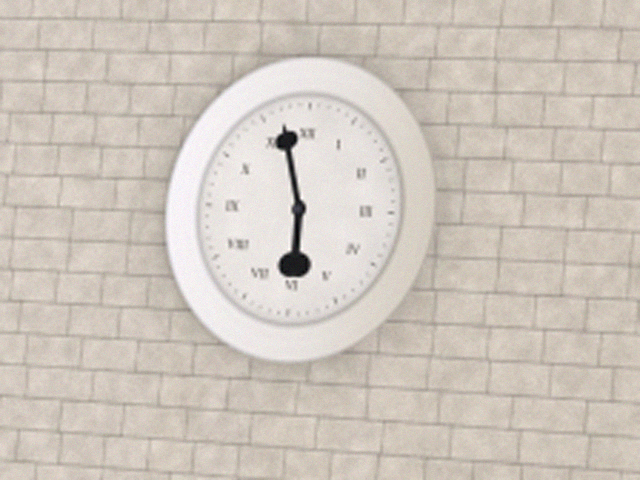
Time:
5:57
